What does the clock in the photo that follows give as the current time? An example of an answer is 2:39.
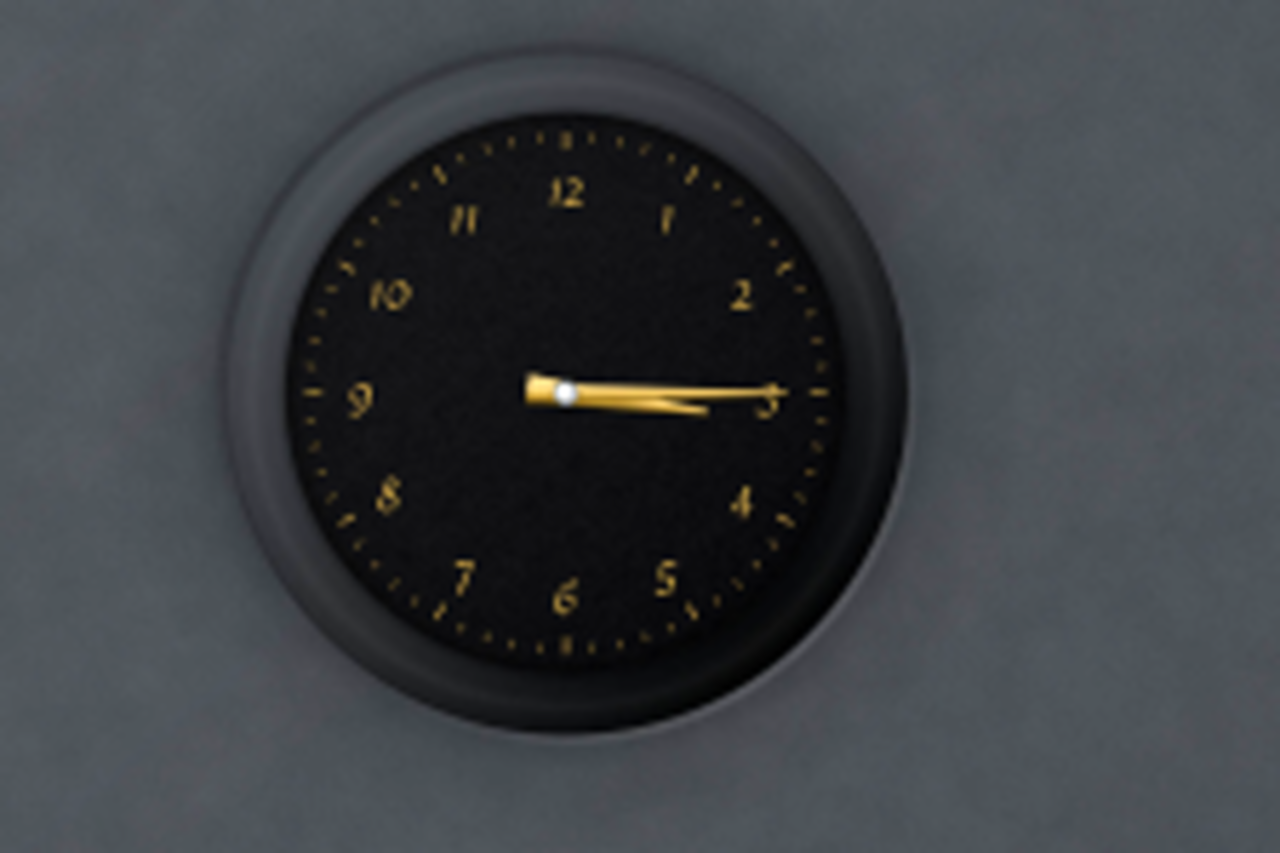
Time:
3:15
